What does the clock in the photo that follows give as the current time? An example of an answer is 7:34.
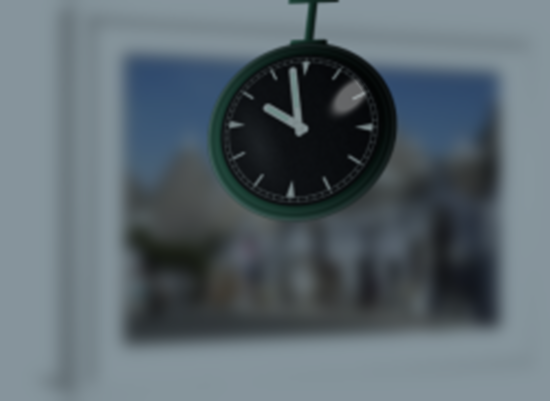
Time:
9:58
